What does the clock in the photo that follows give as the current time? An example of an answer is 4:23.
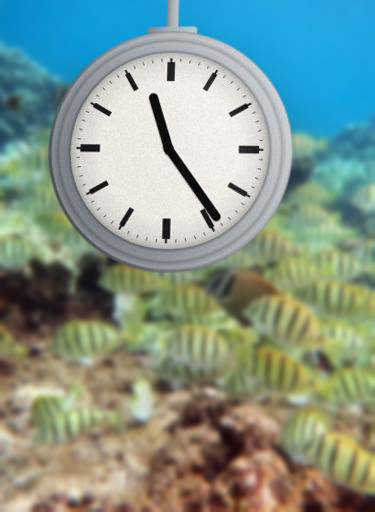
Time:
11:24
